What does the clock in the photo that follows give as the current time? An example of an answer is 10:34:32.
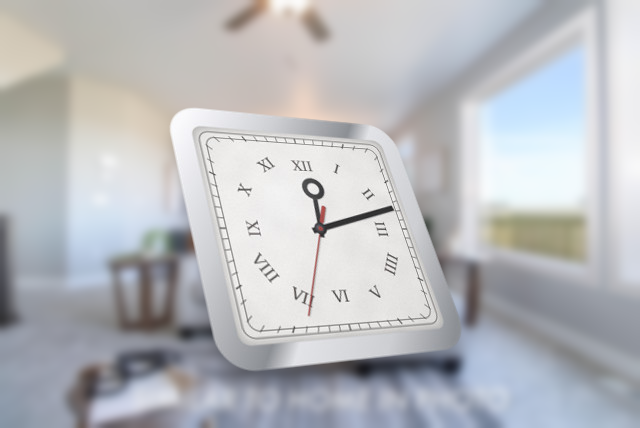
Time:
12:12:34
